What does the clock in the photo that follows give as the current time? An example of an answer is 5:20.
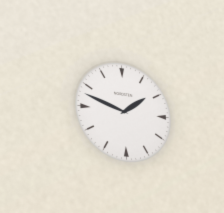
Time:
1:48
